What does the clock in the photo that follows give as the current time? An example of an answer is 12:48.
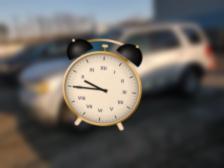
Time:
9:45
